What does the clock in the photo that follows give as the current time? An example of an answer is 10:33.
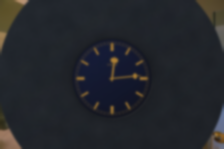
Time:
12:14
